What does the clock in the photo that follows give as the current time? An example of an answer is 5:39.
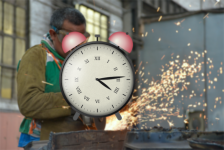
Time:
4:14
